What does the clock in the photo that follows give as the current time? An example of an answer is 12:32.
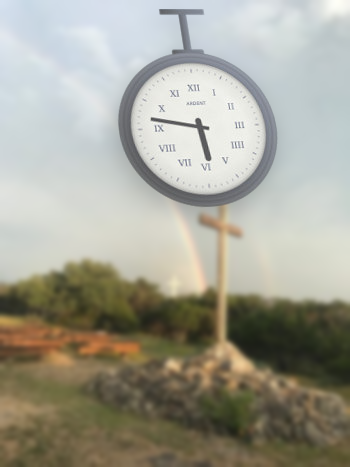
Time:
5:47
